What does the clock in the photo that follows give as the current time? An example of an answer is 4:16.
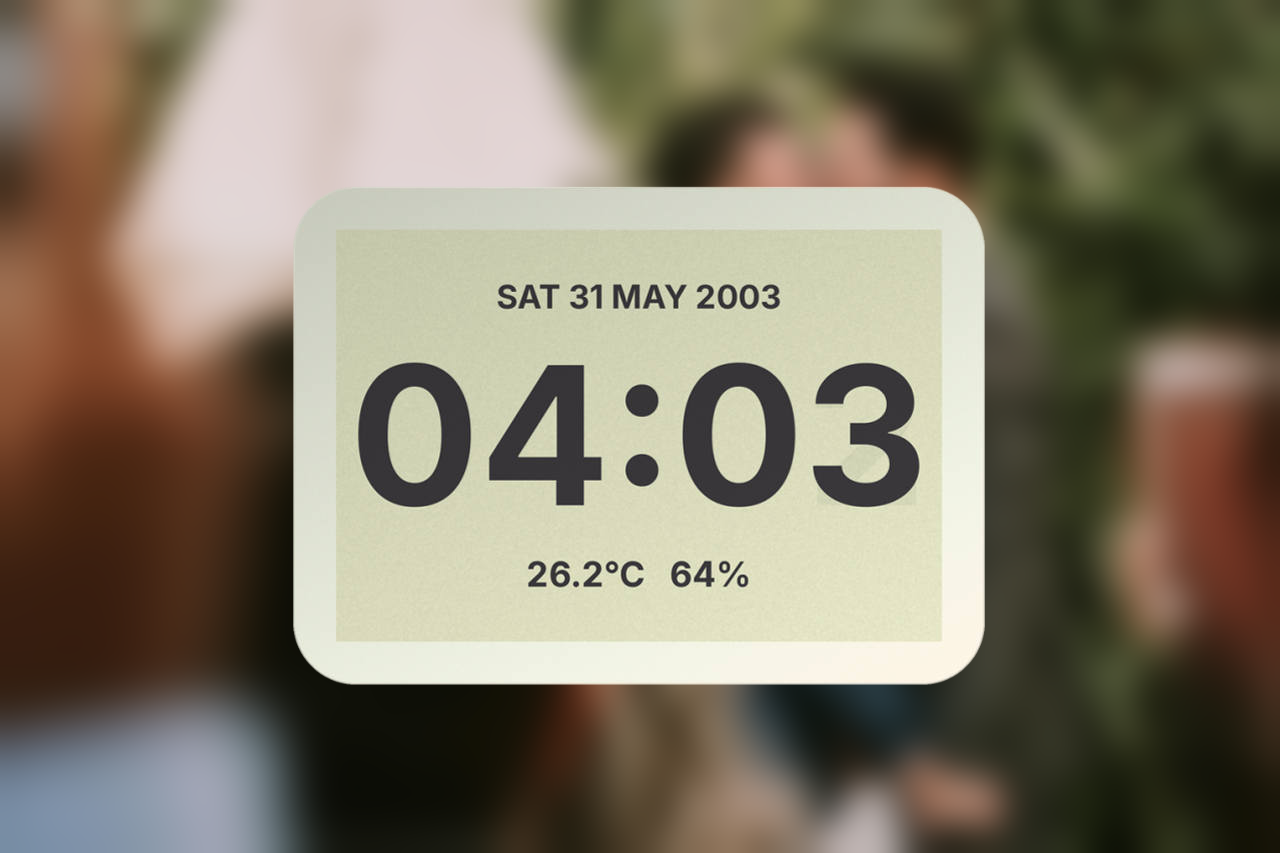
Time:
4:03
